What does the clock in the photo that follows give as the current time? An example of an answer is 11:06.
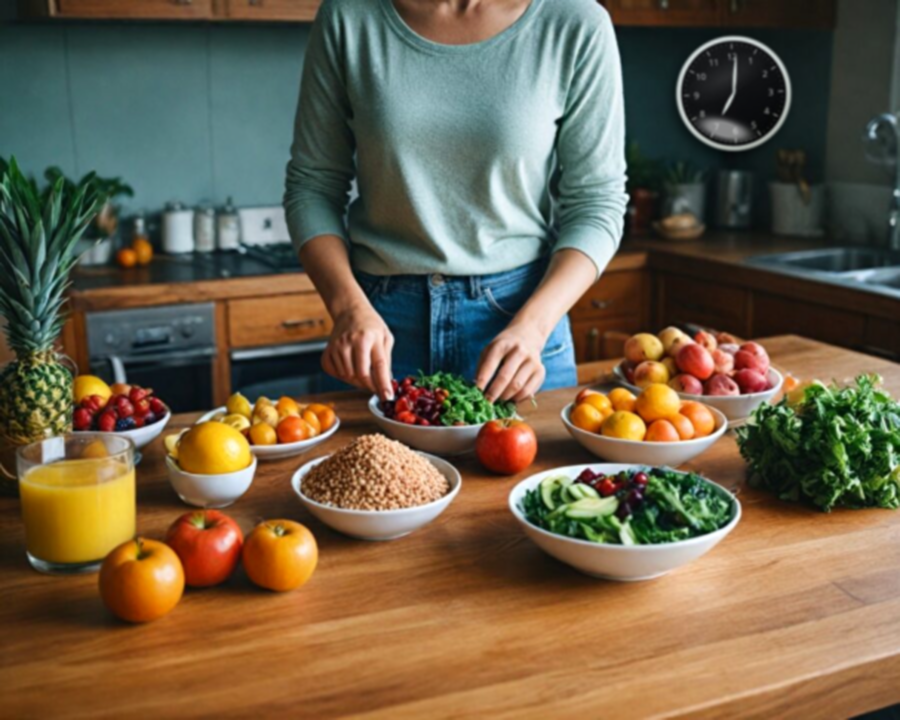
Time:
7:01
